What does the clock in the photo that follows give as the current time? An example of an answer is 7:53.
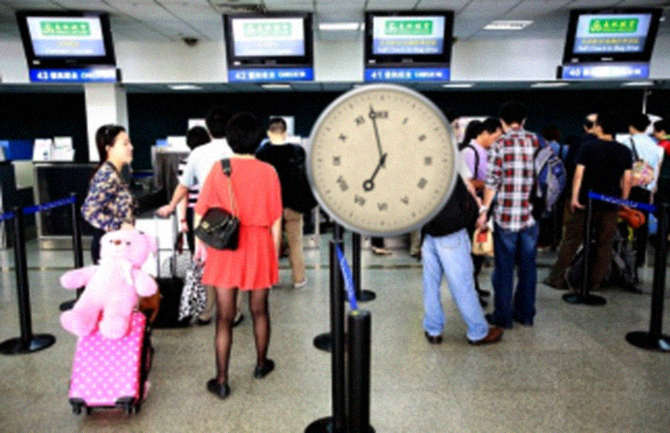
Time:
6:58
